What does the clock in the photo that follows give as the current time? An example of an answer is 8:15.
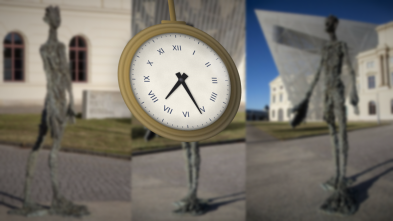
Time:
7:26
